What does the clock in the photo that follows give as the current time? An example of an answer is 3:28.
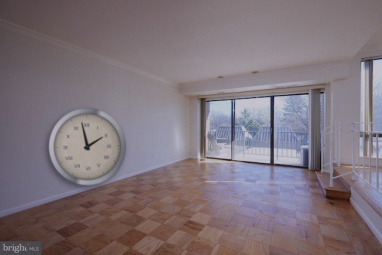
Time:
1:58
